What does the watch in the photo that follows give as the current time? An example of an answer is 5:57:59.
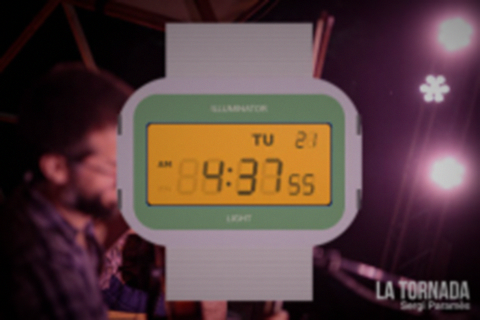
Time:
4:37:55
